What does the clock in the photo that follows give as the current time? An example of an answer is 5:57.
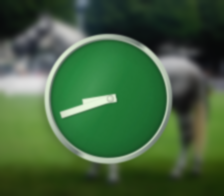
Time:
8:42
